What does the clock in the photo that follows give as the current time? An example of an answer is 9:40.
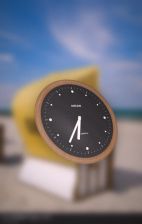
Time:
6:36
